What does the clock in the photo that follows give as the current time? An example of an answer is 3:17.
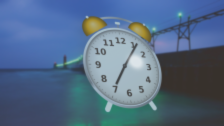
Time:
7:06
